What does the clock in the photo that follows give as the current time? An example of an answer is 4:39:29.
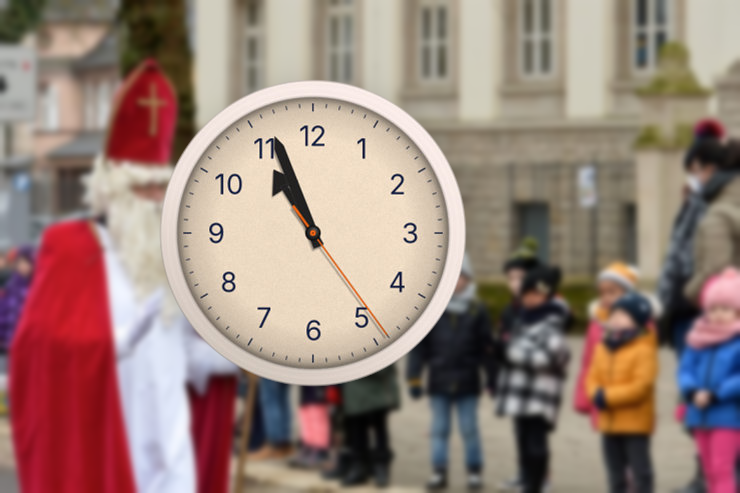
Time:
10:56:24
